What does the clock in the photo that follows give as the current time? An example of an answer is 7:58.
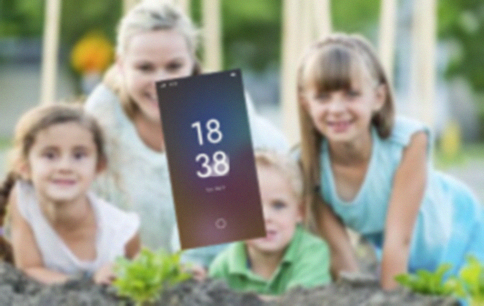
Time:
18:38
